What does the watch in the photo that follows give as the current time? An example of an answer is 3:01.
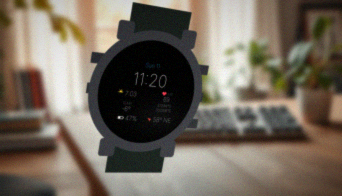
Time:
11:20
